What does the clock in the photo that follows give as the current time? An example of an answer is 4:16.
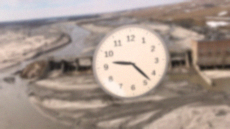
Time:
9:23
